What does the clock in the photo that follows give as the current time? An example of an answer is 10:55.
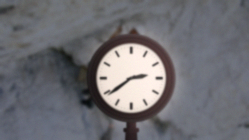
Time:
2:39
